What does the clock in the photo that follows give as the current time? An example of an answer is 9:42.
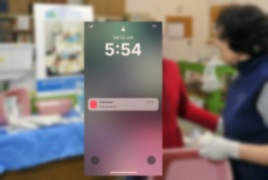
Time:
5:54
